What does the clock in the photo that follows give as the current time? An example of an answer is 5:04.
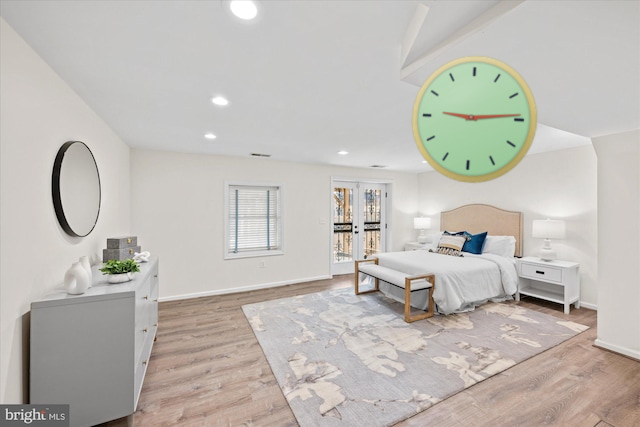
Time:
9:14
